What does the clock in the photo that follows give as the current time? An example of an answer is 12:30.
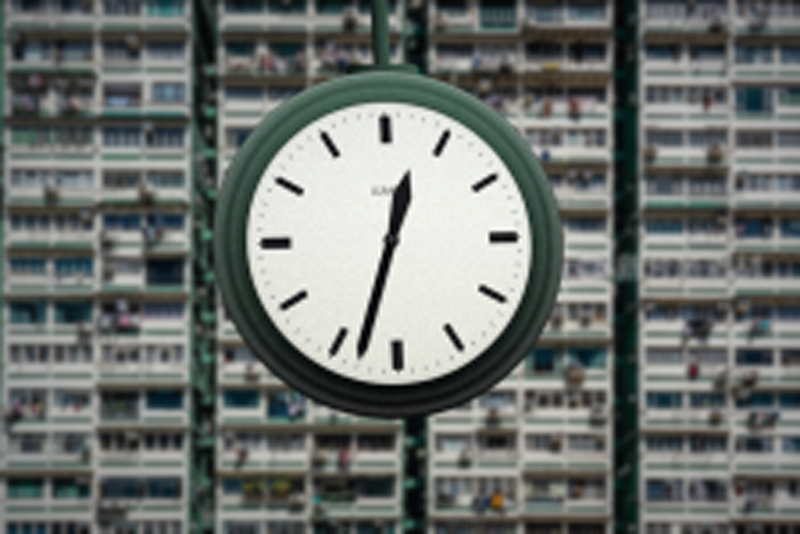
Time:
12:33
